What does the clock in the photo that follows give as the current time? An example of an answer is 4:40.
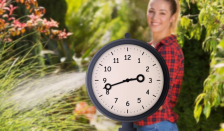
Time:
2:42
